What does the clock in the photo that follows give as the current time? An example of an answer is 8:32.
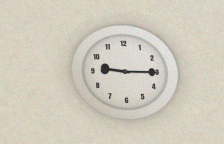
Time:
9:15
